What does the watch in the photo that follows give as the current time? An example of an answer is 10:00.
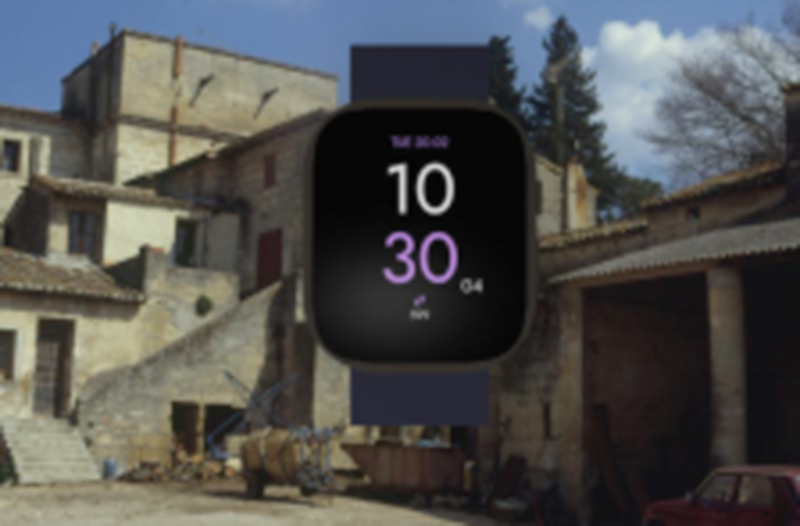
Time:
10:30
